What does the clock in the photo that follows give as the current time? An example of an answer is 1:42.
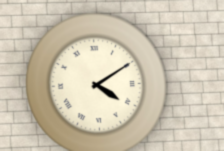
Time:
4:10
